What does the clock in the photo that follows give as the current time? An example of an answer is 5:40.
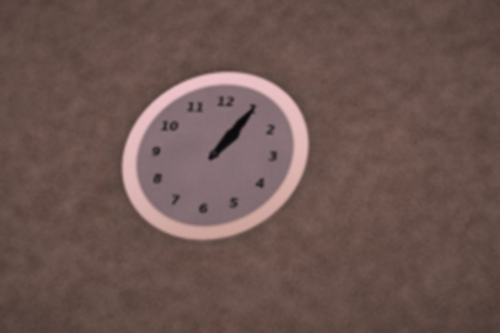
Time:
1:05
